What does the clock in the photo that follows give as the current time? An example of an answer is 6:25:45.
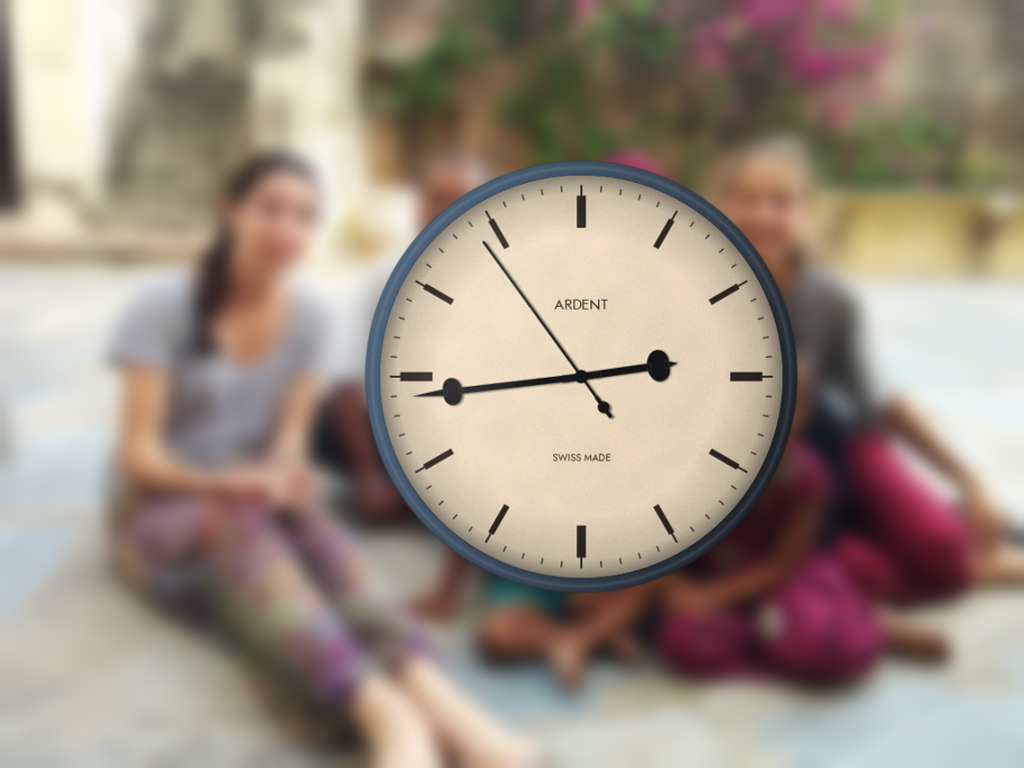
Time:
2:43:54
